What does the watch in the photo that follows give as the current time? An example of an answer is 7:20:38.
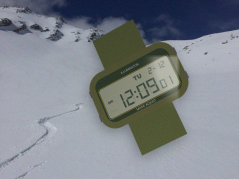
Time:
12:09:01
